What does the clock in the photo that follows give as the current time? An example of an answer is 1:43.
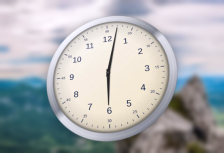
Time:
6:02
